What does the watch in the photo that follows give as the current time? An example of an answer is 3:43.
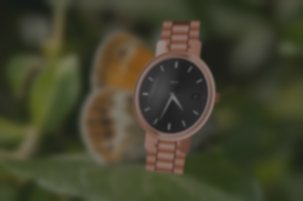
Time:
4:34
